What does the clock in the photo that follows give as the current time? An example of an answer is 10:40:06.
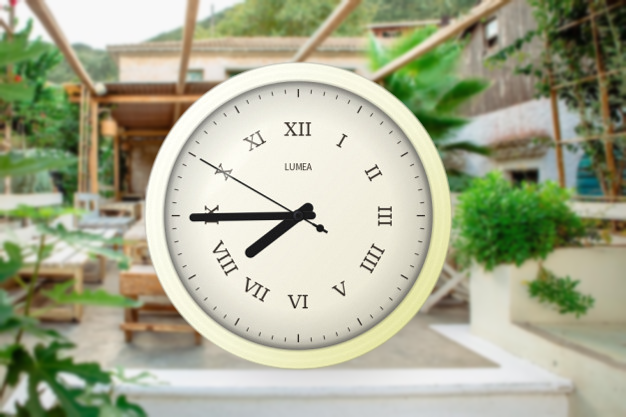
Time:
7:44:50
